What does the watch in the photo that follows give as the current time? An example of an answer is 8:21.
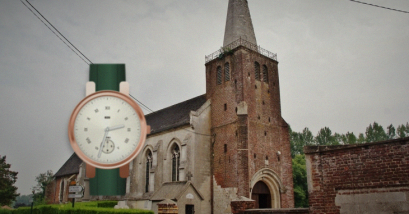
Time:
2:33
